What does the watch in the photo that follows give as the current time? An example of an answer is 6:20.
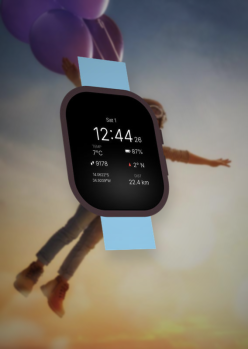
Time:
12:44
